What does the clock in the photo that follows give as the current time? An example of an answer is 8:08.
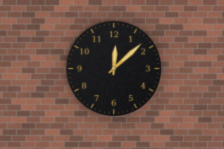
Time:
12:08
